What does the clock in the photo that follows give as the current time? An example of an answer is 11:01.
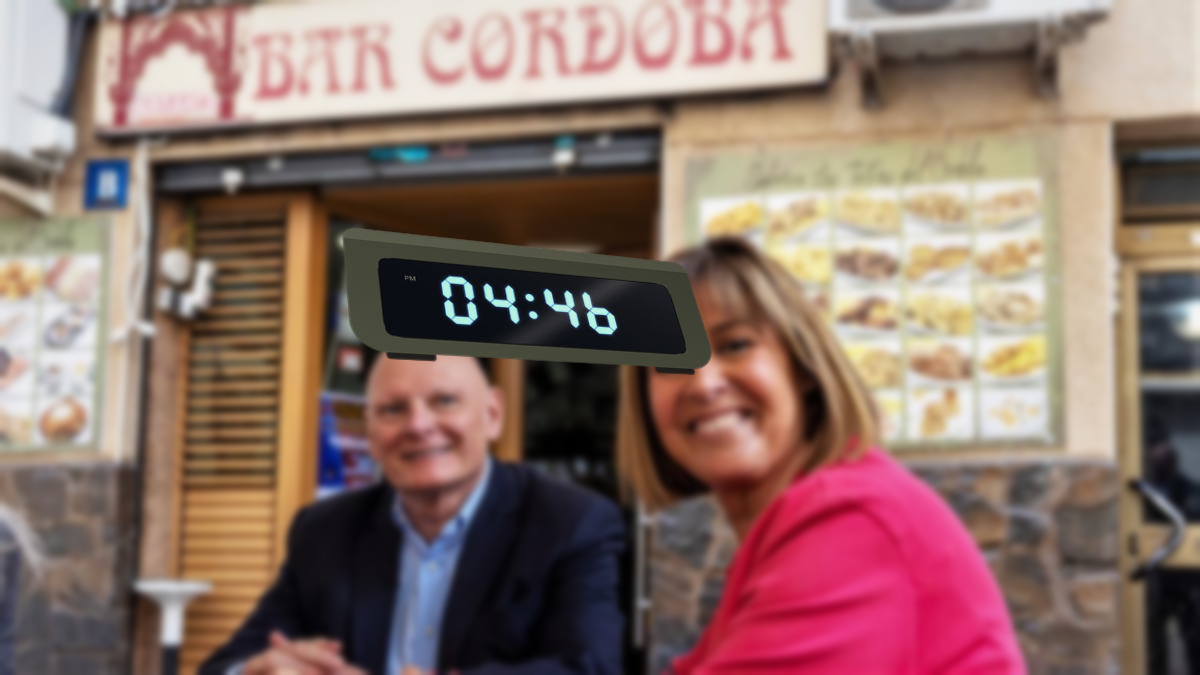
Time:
4:46
